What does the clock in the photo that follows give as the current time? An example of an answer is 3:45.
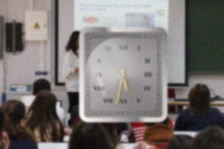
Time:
5:32
